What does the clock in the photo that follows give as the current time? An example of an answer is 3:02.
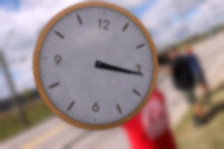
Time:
3:16
